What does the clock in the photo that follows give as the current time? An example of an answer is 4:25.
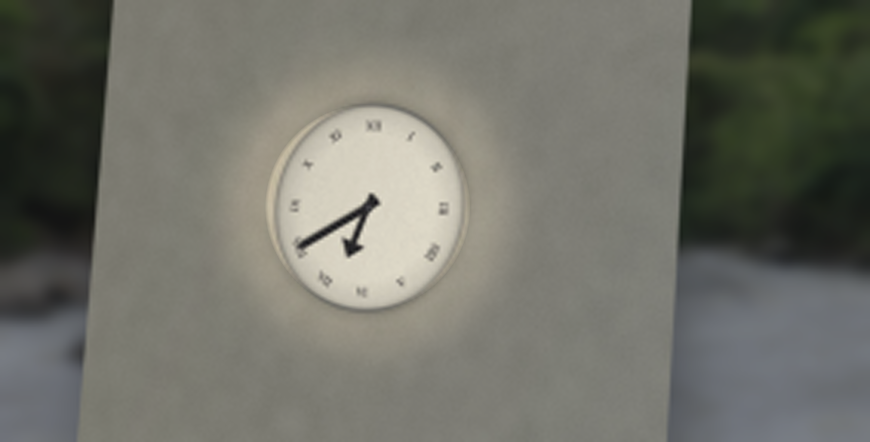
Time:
6:40
